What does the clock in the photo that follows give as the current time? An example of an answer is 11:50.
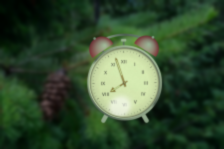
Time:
7:57
